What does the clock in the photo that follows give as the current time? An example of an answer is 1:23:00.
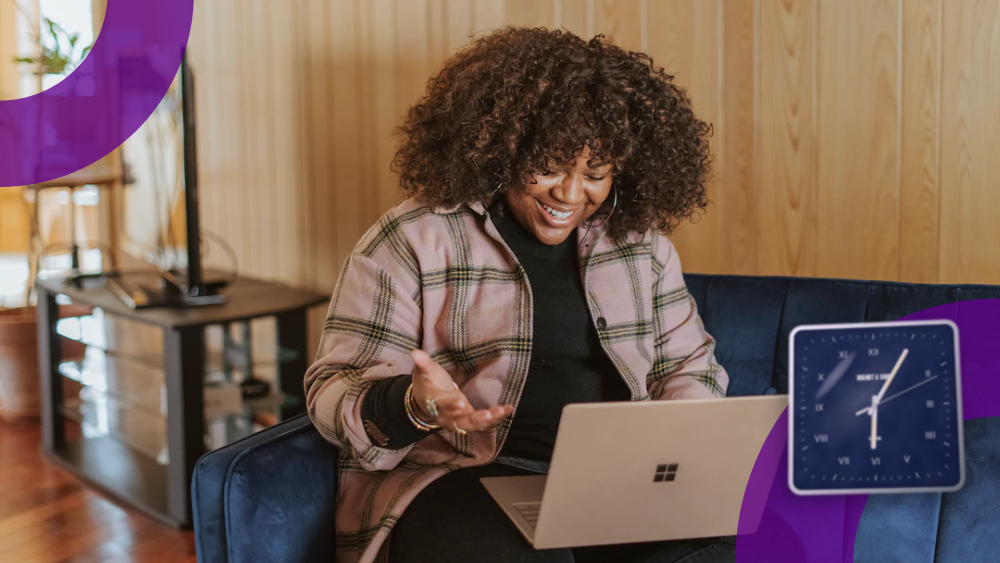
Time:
6:05:11
